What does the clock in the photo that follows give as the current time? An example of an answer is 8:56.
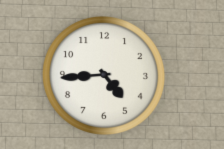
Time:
4:44
